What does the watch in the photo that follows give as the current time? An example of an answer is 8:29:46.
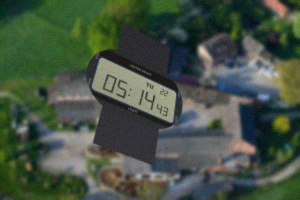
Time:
5:14:43
